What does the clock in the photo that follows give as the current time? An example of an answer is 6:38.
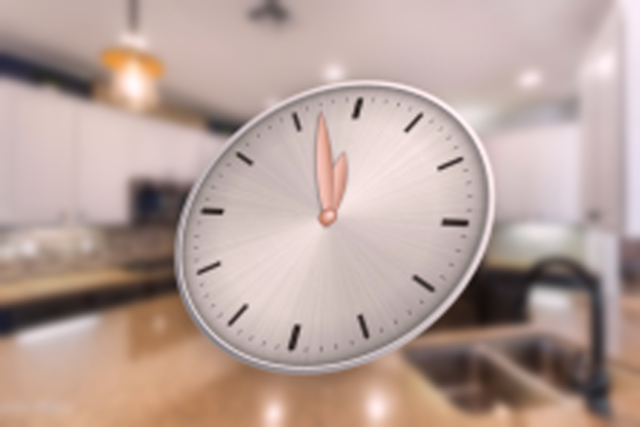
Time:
11:57
